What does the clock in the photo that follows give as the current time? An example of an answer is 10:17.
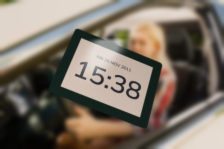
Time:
15:38
